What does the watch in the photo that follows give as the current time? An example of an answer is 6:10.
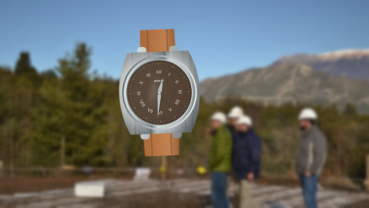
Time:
12:31
